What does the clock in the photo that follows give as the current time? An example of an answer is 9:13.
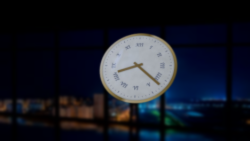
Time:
8:22
